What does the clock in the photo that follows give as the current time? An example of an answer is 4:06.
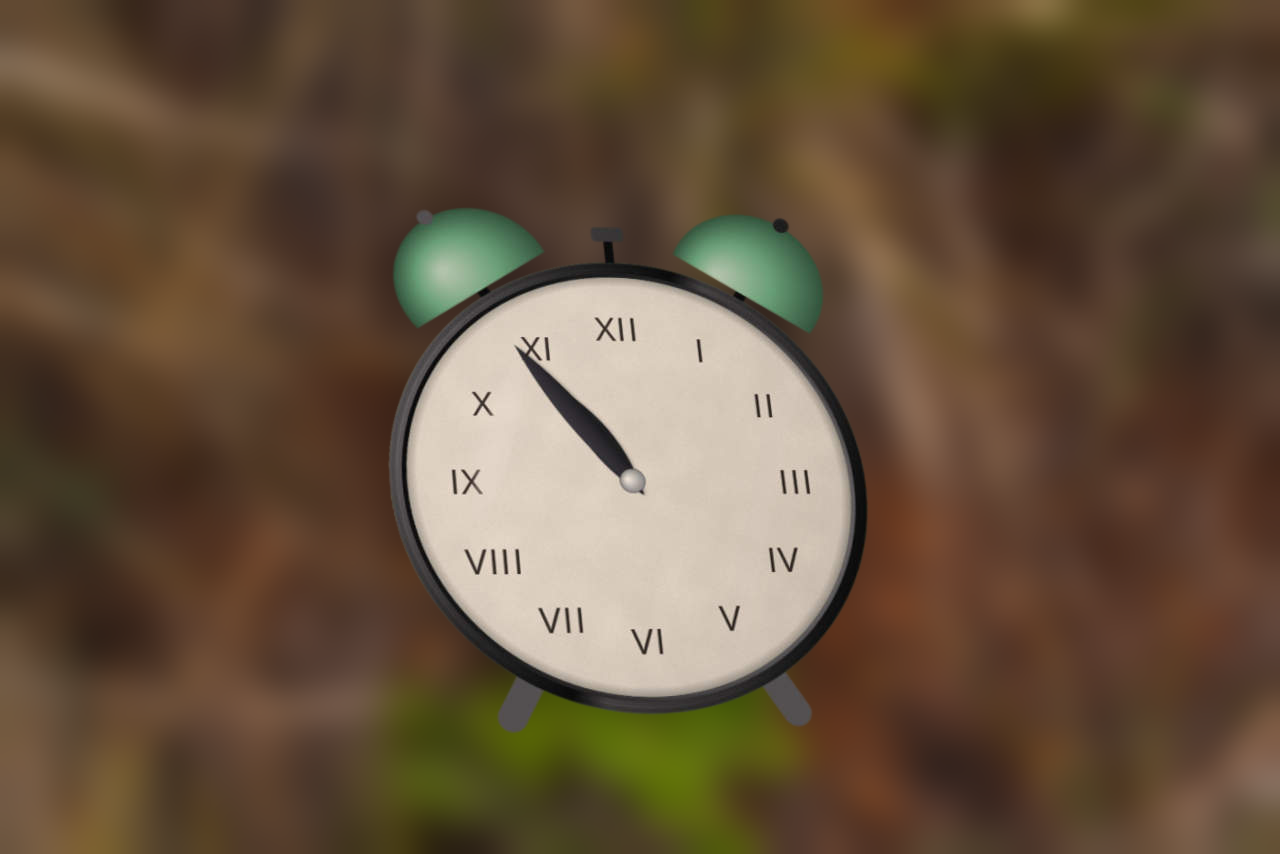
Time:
10:54
